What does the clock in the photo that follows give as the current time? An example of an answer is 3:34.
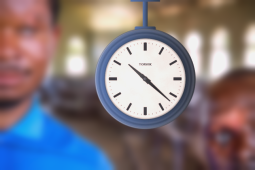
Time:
10:22
